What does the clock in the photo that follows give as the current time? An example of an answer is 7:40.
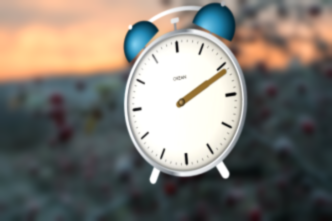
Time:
2:11
